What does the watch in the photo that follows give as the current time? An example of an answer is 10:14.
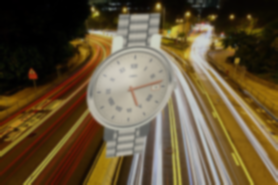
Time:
5:13
